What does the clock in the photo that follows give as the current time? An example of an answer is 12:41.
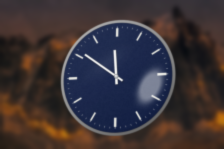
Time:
11:51
